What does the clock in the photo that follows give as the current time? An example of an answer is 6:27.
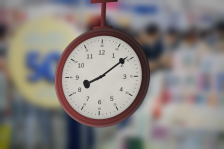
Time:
8:09
